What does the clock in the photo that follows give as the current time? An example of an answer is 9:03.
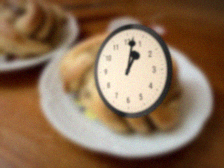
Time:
1:02
